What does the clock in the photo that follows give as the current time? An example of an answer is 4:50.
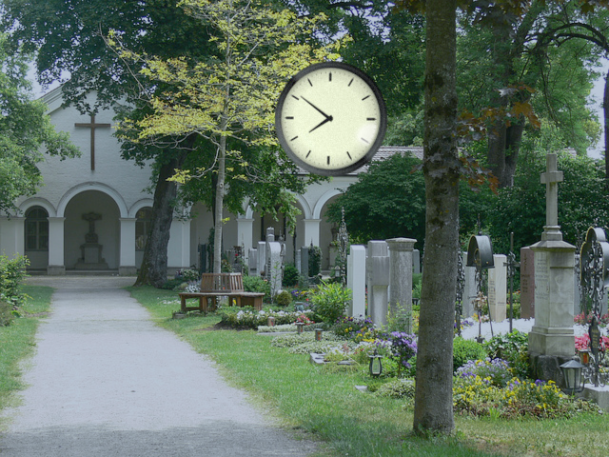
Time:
7:51
